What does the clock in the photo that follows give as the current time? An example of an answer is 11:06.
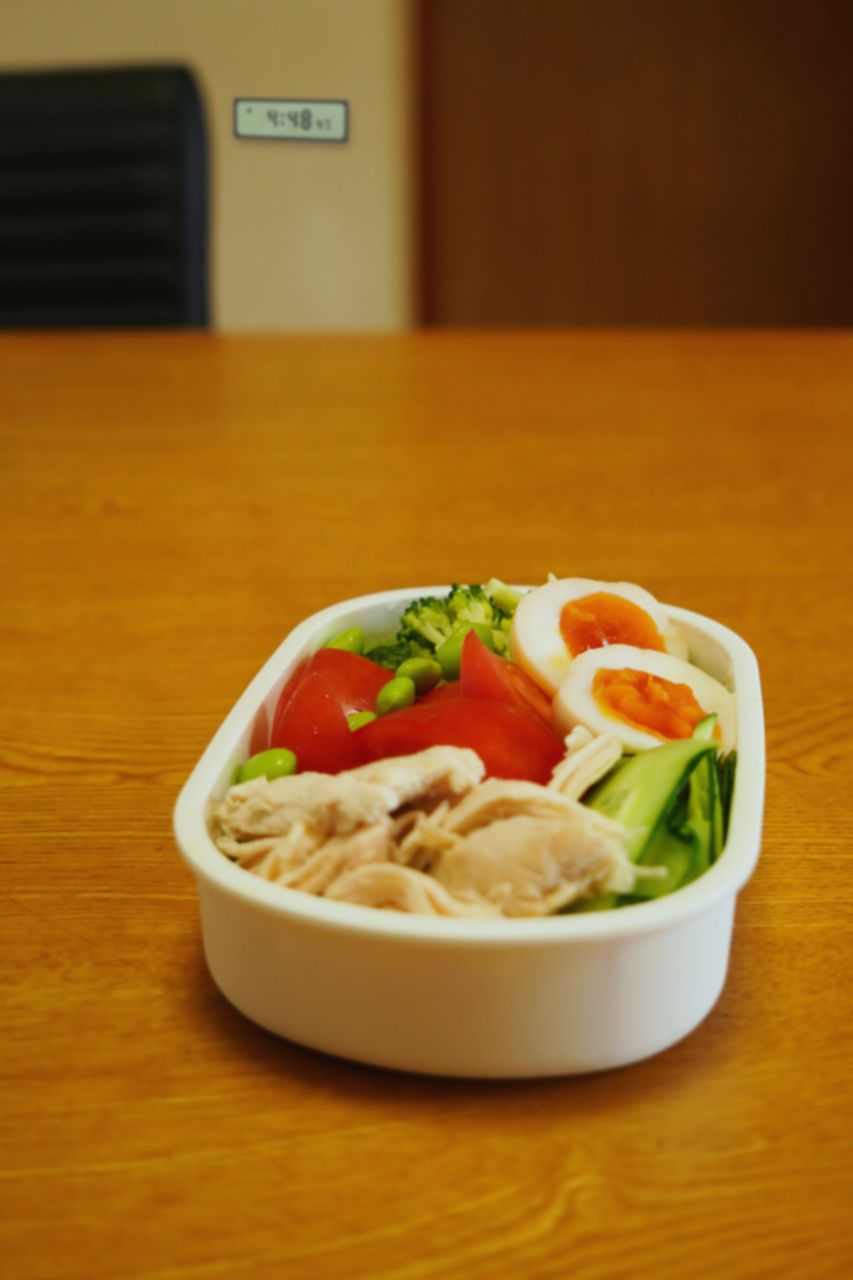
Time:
4:48
